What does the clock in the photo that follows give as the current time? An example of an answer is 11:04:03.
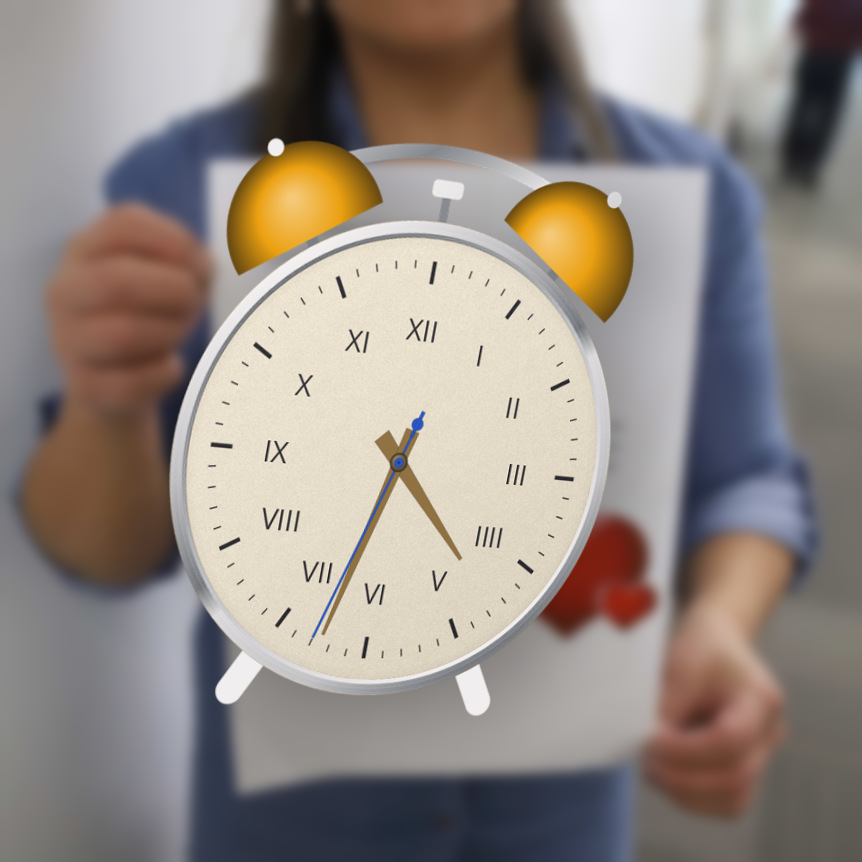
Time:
4:32:33
